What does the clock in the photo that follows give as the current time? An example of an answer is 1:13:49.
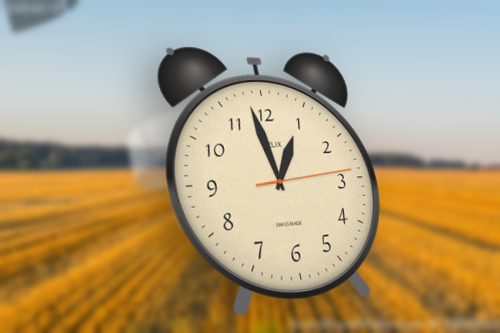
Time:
12:58:14
